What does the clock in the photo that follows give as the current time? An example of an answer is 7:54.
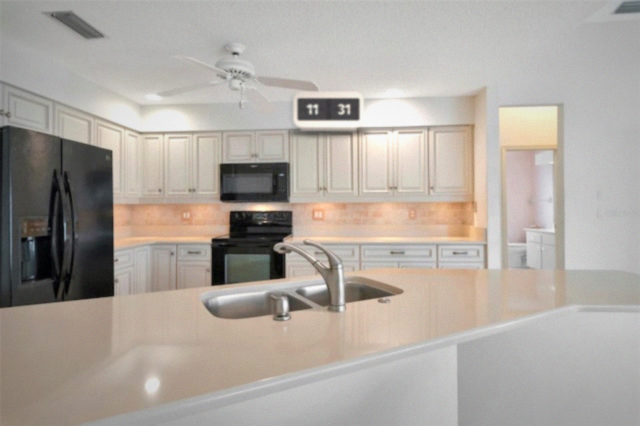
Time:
11:31
